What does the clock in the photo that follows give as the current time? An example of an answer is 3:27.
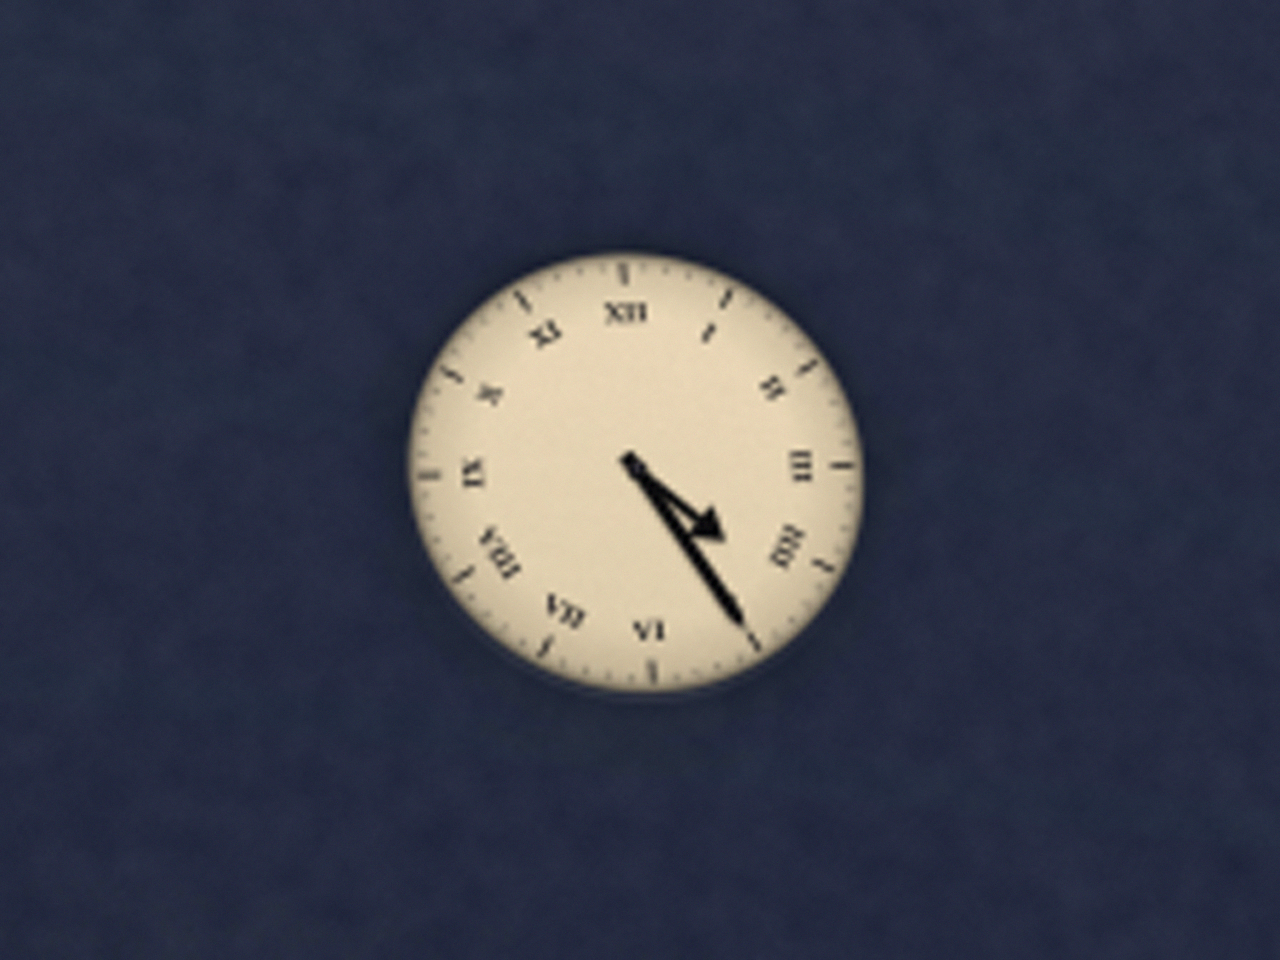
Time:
4:25
